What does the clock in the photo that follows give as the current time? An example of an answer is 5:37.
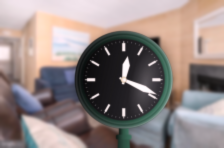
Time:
12:19
